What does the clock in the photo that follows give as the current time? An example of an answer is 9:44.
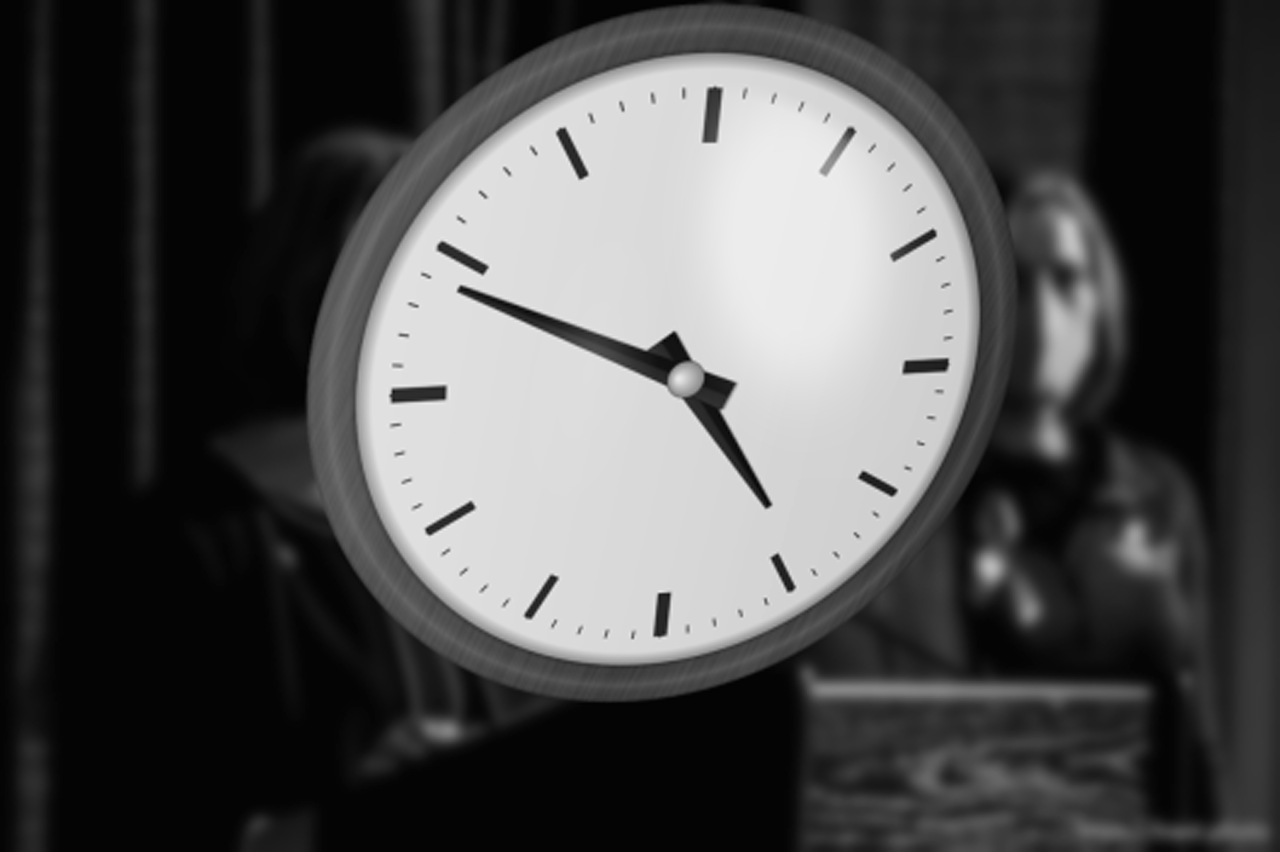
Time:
4:49
